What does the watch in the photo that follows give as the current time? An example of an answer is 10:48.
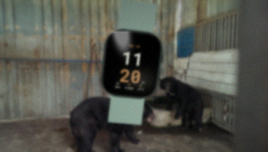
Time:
11:20
